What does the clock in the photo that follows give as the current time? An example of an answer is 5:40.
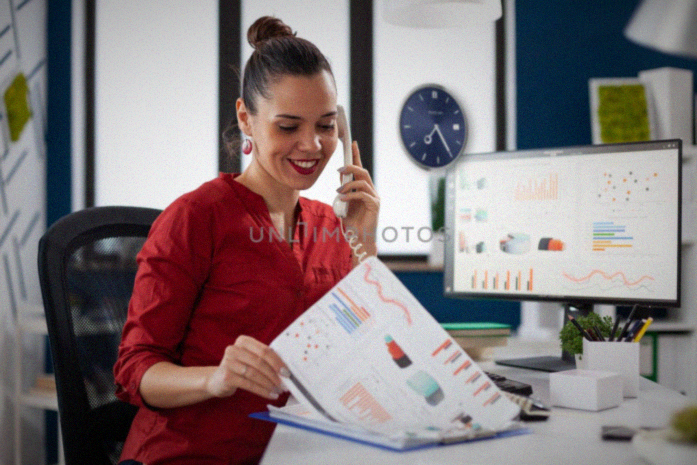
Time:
7:25
